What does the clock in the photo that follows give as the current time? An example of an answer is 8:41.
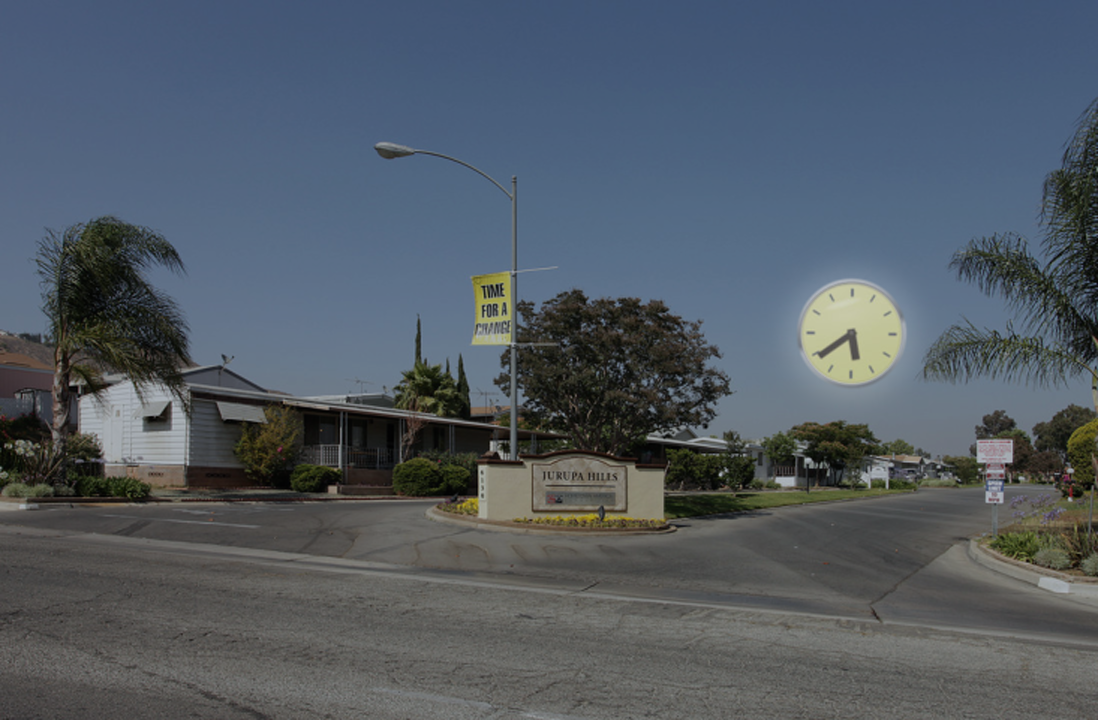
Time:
5:39
